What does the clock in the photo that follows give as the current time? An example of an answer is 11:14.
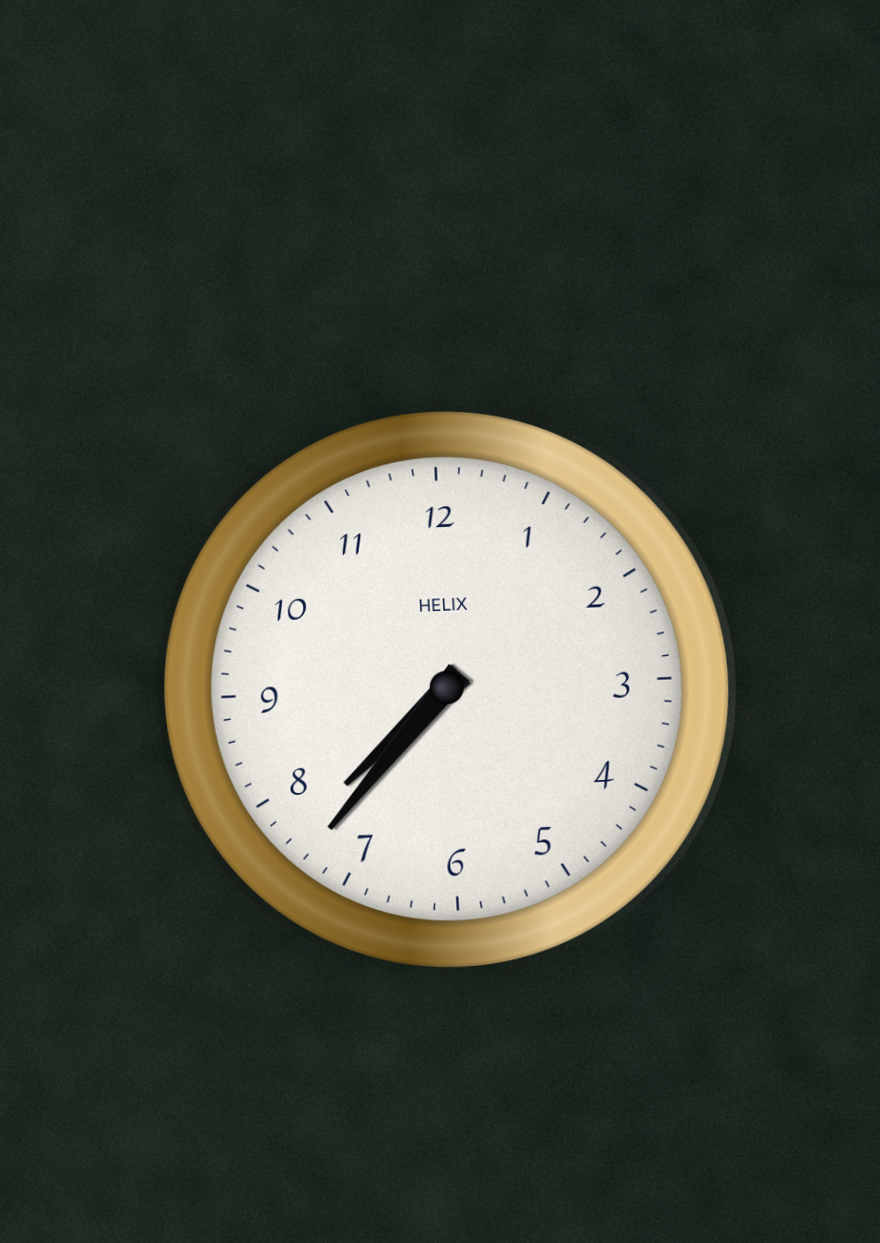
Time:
7:37
